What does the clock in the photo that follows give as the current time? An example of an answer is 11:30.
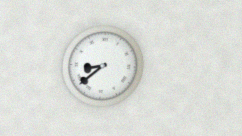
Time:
8:38
